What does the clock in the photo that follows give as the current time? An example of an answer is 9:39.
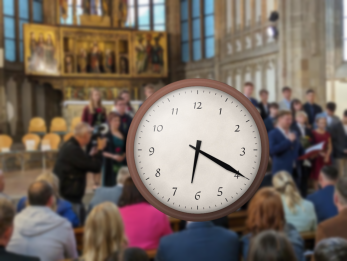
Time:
6:20
